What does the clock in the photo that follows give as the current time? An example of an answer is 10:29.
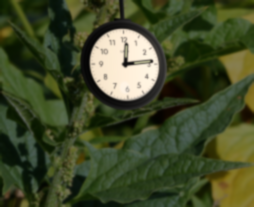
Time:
12:14
